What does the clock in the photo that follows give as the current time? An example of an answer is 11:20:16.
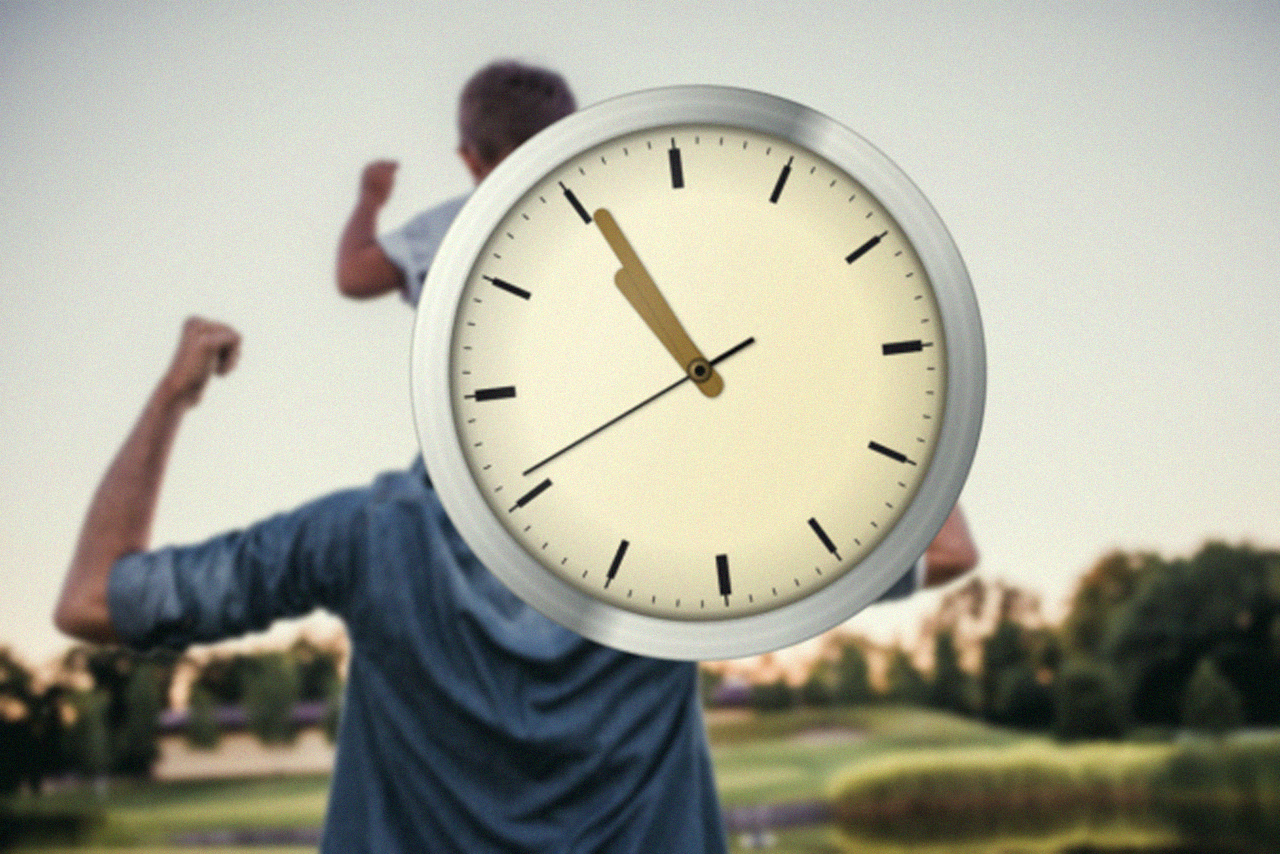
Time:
10:55:41
